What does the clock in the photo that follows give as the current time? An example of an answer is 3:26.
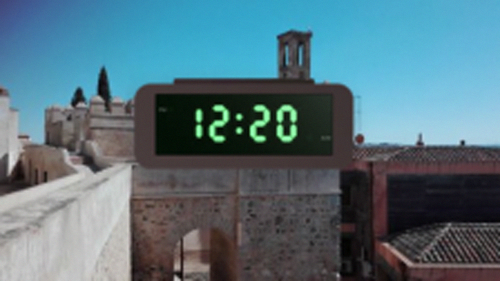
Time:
12:20
